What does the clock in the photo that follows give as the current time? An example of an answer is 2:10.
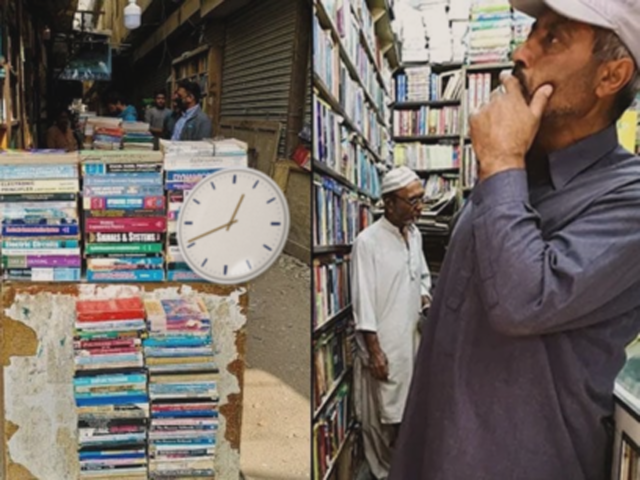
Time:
12:41
